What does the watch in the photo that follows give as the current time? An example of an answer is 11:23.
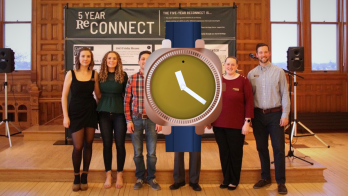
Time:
11:21
